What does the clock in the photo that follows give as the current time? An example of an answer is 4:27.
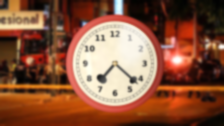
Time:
7:22
